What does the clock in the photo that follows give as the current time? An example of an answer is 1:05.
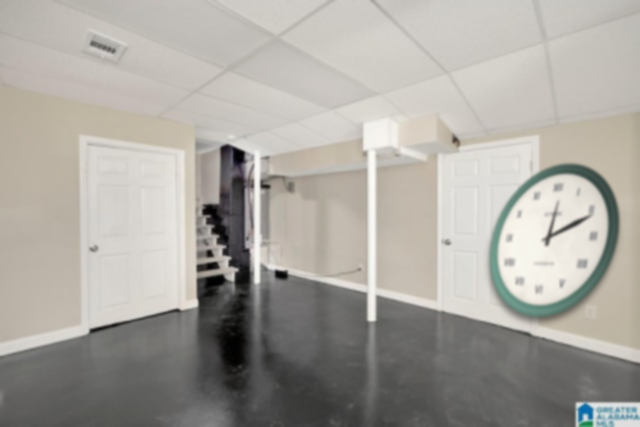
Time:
12:11
